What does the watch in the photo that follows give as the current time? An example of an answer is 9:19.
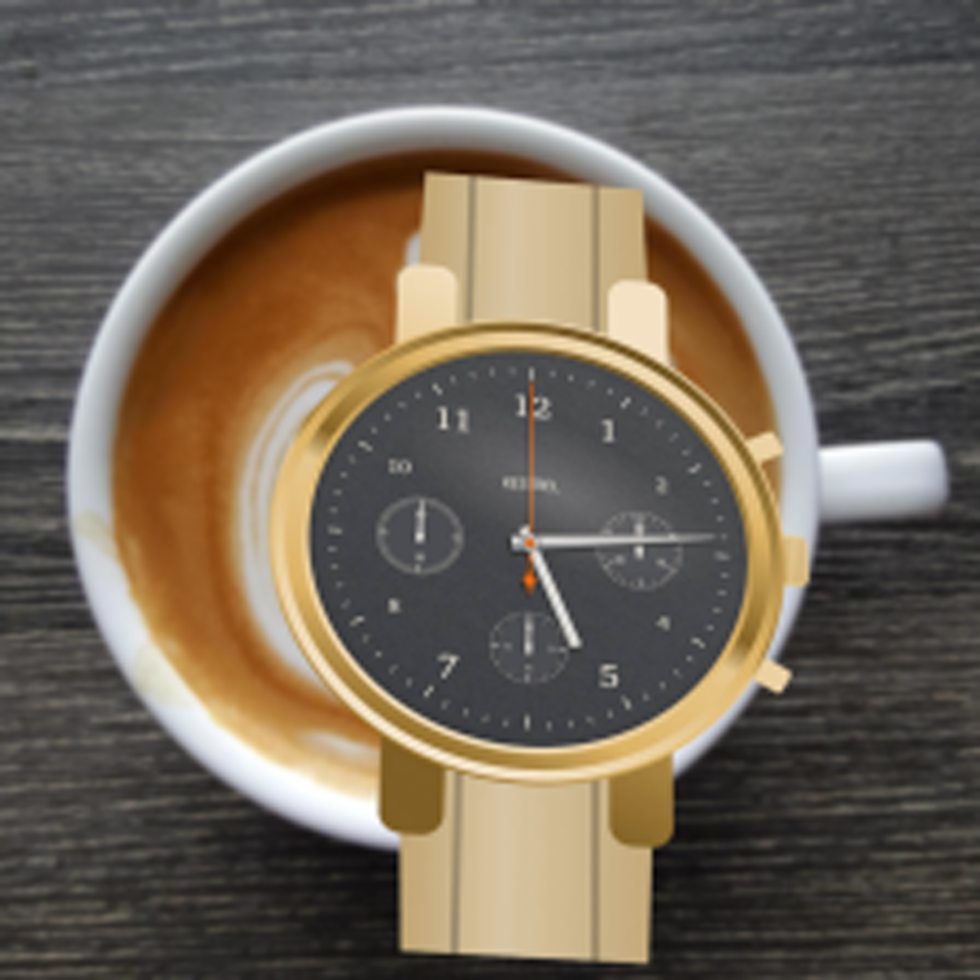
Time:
5:14
